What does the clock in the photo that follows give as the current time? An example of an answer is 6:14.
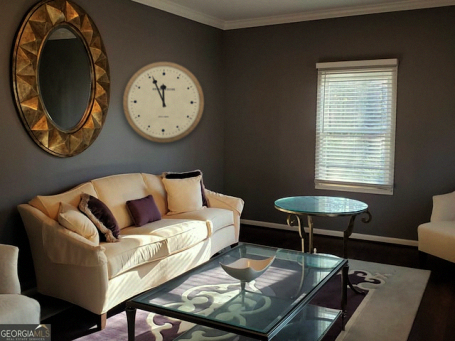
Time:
11:56
